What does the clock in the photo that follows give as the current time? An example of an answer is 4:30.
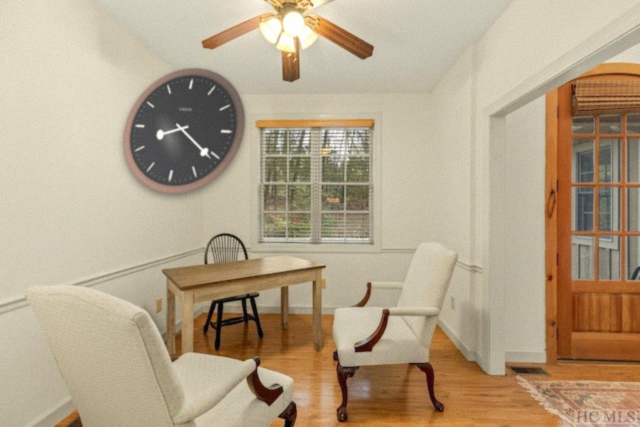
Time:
8:21
